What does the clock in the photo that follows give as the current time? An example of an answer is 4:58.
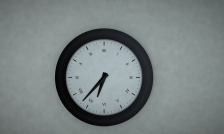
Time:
6:37
